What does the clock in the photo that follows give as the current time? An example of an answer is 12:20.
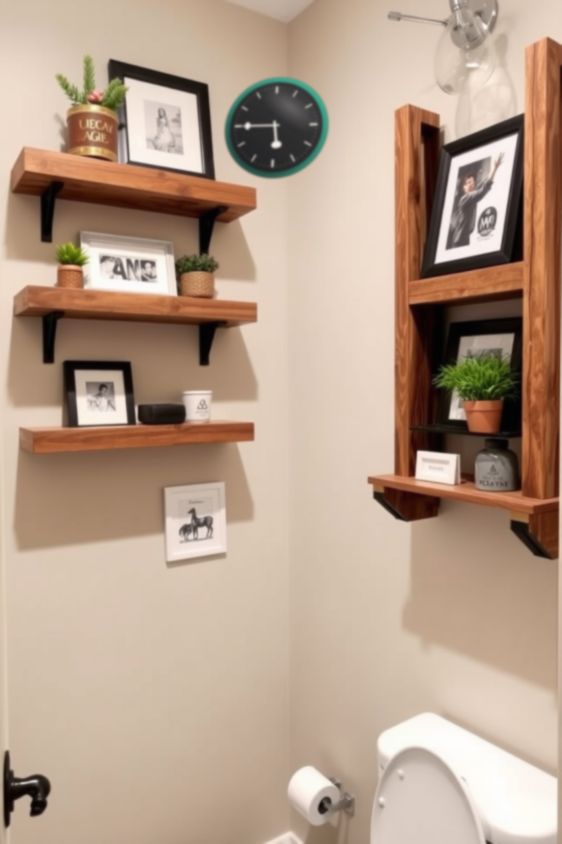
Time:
5:45
